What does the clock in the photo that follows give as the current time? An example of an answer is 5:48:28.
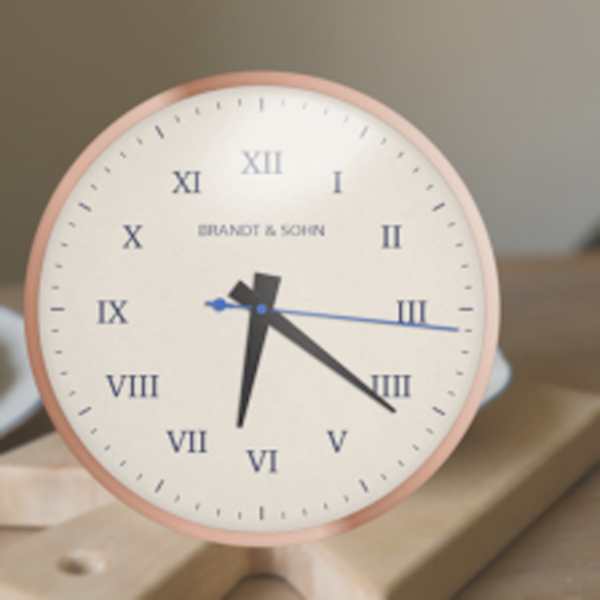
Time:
6:21:16
